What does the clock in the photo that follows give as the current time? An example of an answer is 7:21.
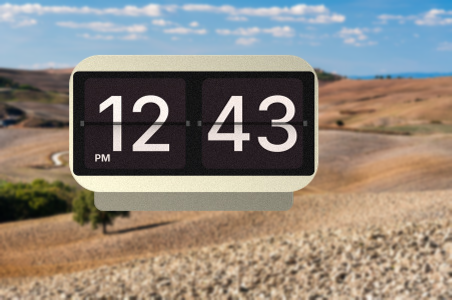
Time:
12:43
